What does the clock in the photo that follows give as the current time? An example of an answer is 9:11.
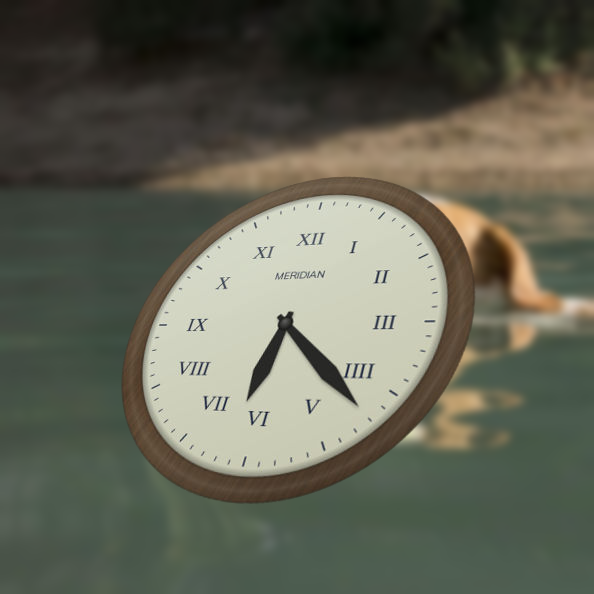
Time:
6:22
